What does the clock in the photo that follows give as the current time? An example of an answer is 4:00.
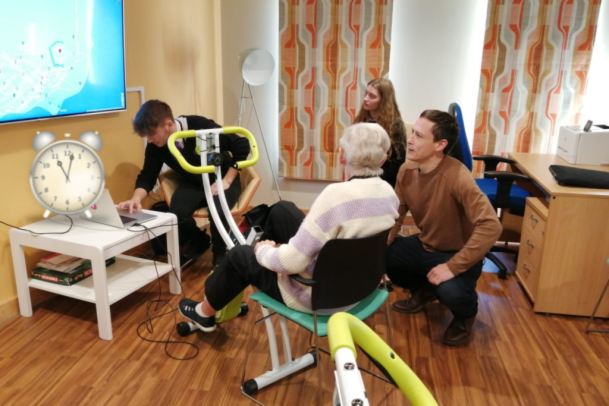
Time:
11:02
